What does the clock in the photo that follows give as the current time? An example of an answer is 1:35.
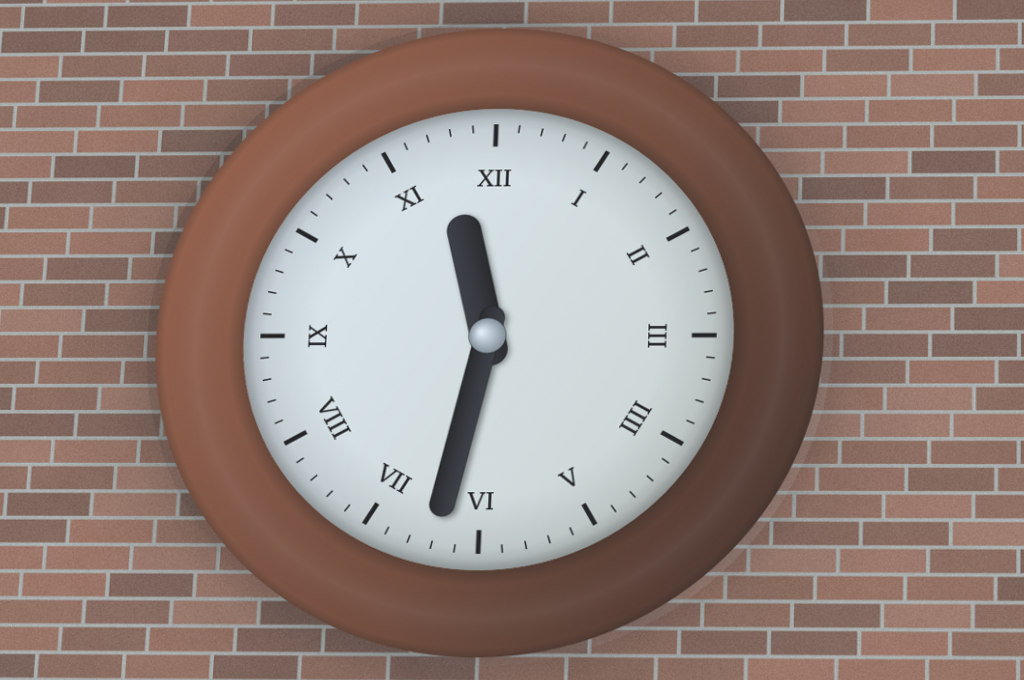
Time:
11:32
